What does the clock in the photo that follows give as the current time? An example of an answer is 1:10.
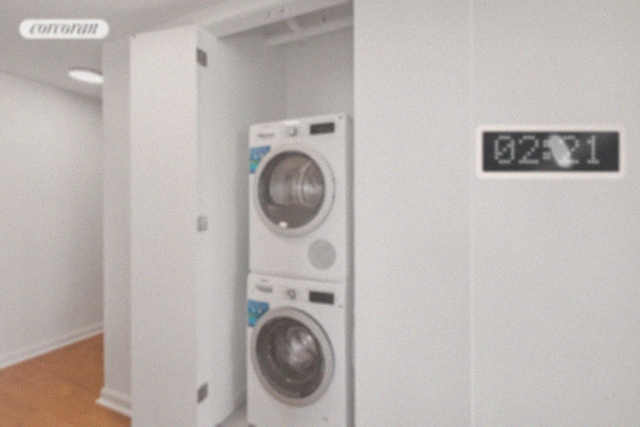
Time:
2:21
